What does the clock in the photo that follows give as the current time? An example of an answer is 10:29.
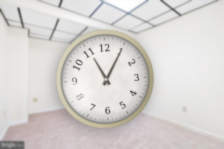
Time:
11:05
